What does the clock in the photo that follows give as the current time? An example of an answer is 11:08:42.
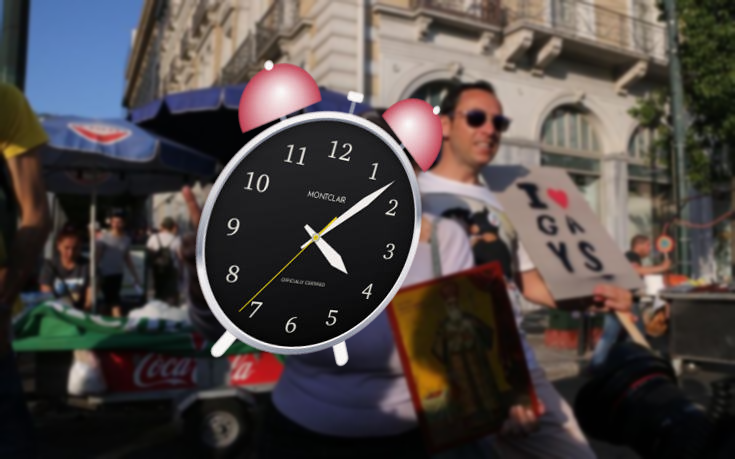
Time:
4:07:36
